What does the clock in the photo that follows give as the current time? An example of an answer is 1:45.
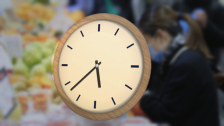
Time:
5:38
